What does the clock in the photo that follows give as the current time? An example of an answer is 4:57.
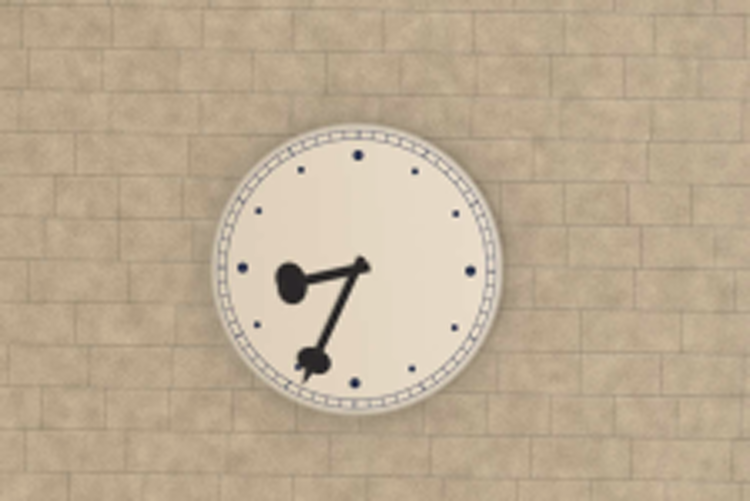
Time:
8:34
